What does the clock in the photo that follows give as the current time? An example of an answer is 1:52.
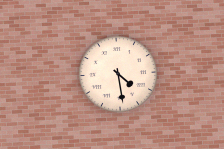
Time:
4:29
